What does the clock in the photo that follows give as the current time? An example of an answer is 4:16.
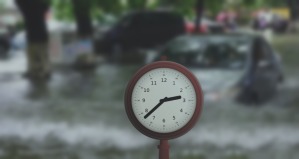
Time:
2:38
